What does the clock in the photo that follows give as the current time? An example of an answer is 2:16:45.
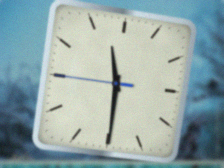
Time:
11:29:45
